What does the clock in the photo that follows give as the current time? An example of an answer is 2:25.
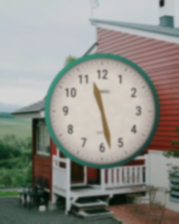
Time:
11:28
